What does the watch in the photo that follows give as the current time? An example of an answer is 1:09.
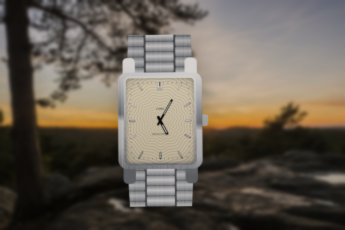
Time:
5:05
